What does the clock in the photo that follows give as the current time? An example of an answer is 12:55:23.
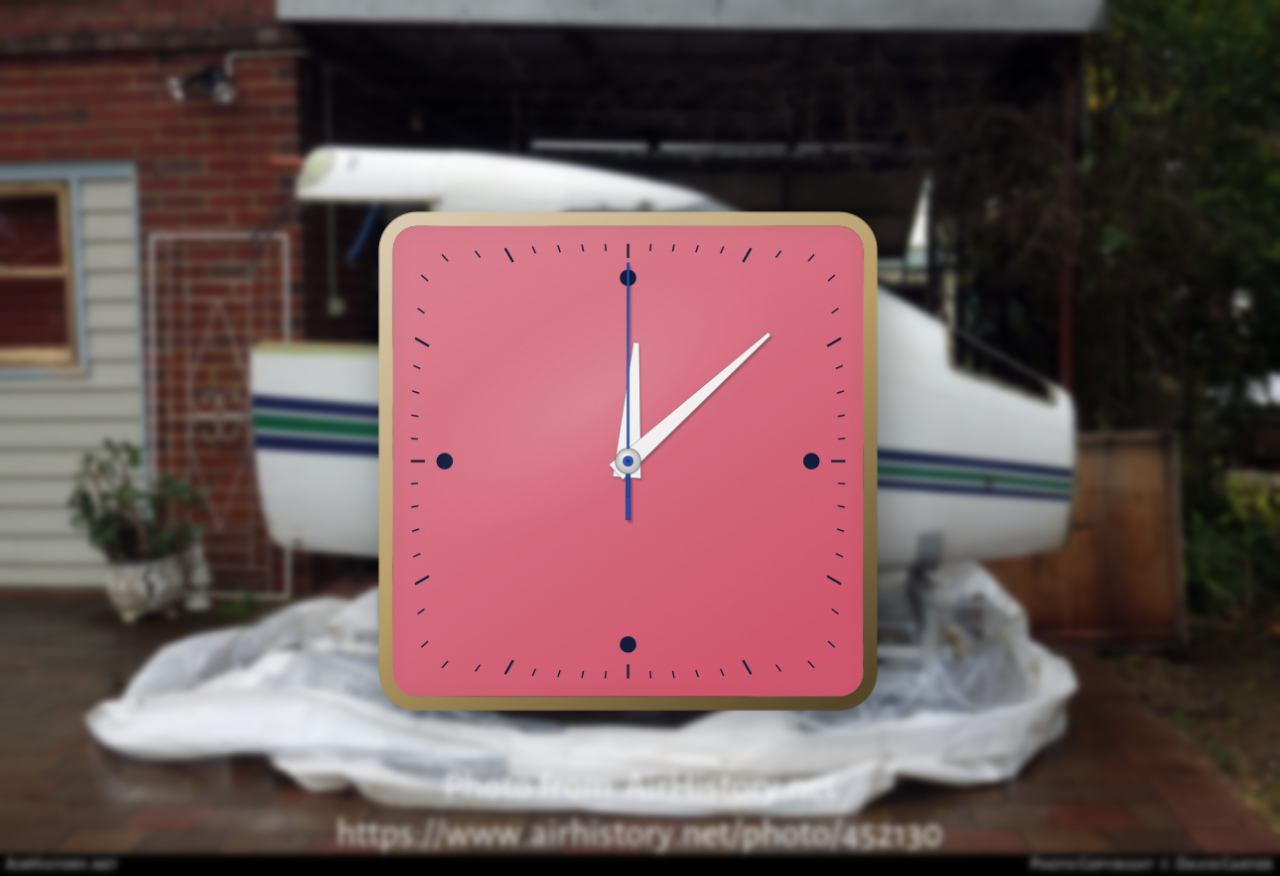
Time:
12:08:00
